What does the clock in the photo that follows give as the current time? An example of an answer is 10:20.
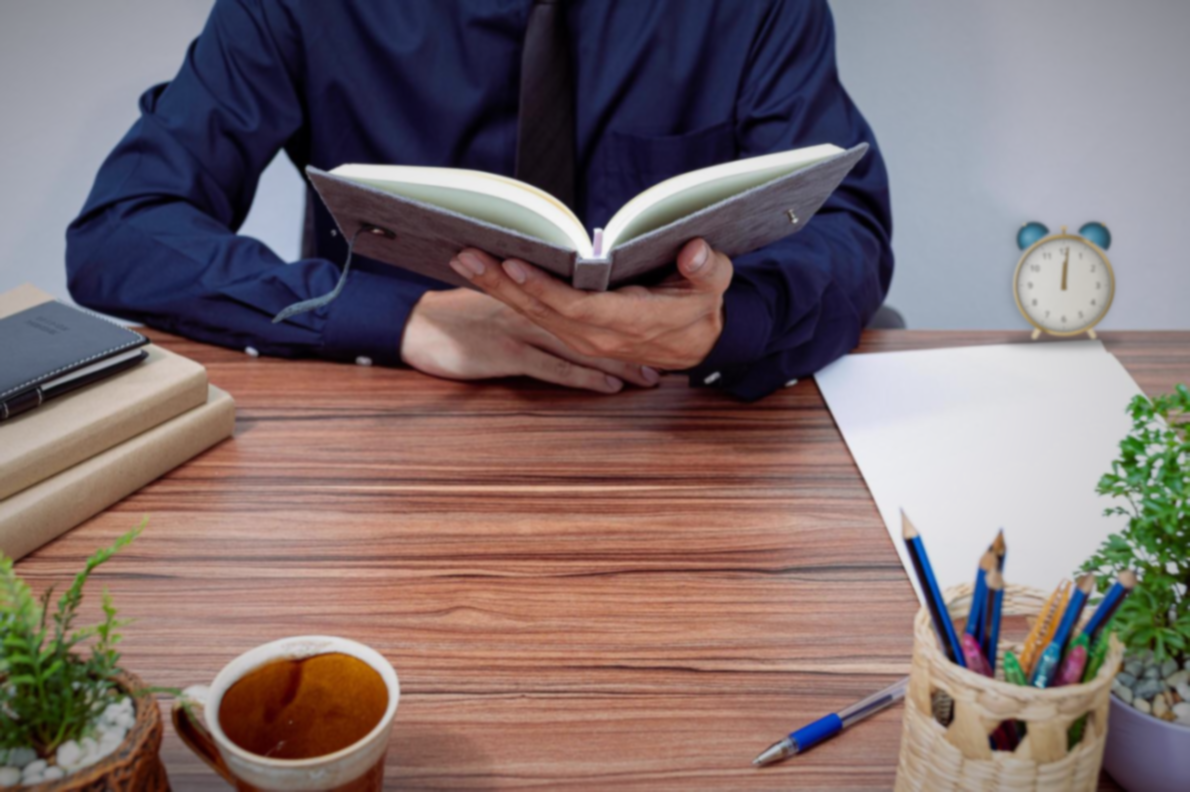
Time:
12:01
